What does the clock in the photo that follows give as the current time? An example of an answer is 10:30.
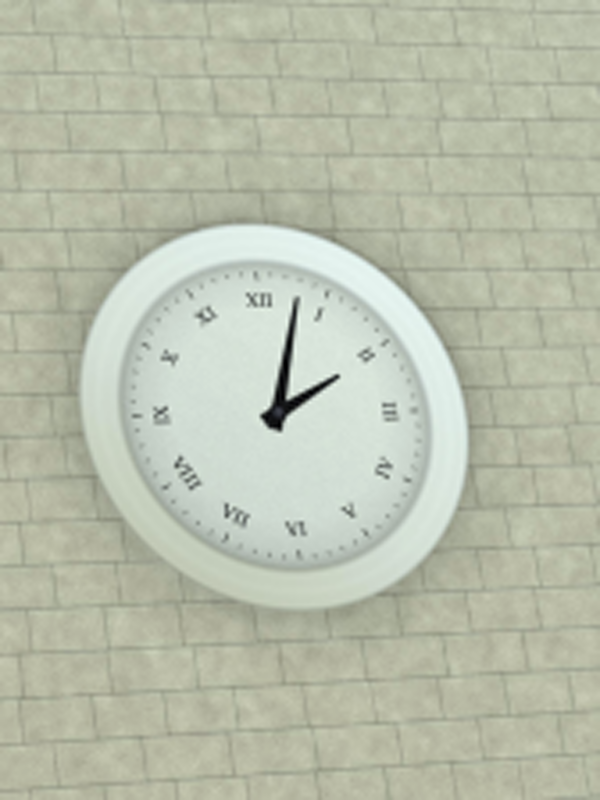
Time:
2:03
